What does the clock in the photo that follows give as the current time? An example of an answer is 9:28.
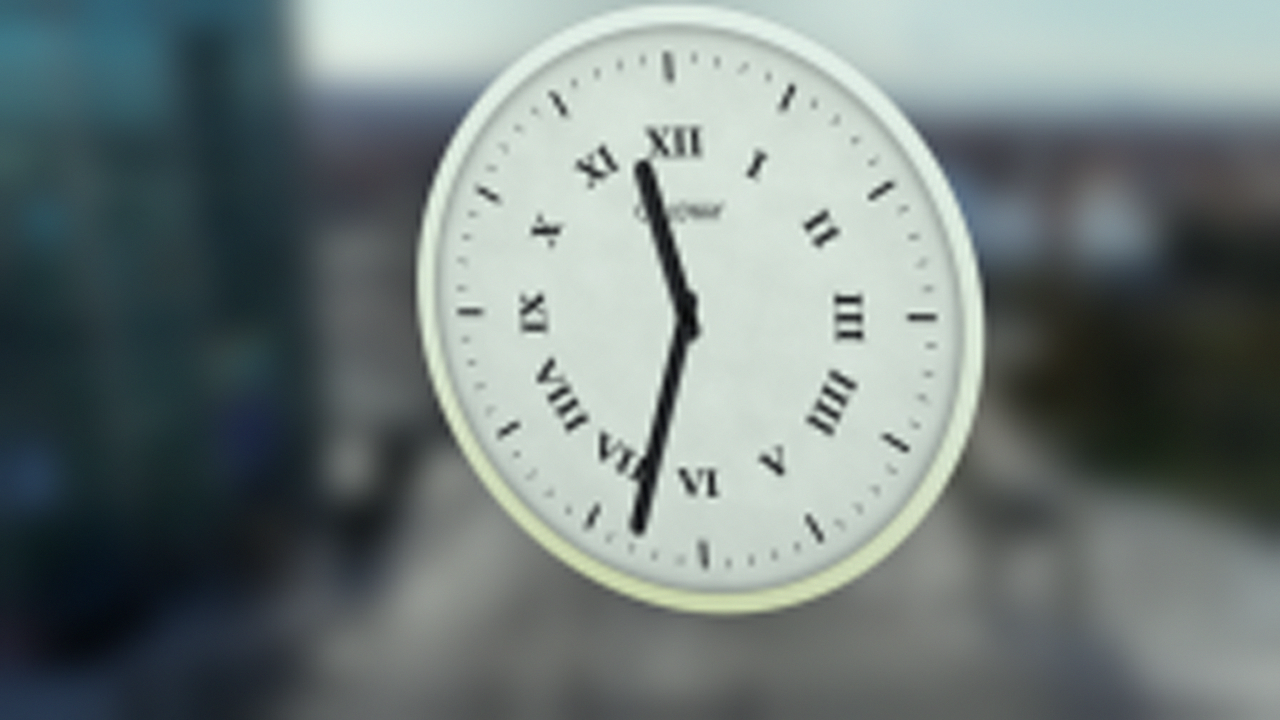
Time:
11:33
